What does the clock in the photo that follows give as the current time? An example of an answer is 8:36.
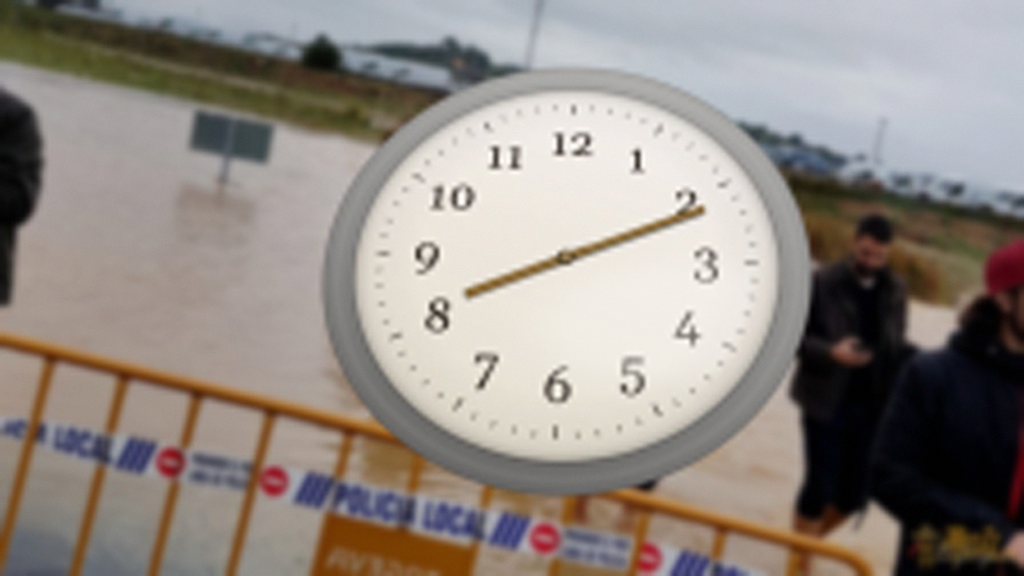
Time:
8:11
